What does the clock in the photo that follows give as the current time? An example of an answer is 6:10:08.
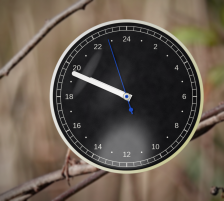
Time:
19:48:57
